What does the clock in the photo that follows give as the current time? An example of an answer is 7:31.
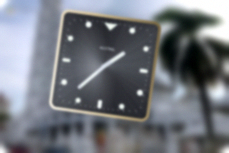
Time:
1:37
